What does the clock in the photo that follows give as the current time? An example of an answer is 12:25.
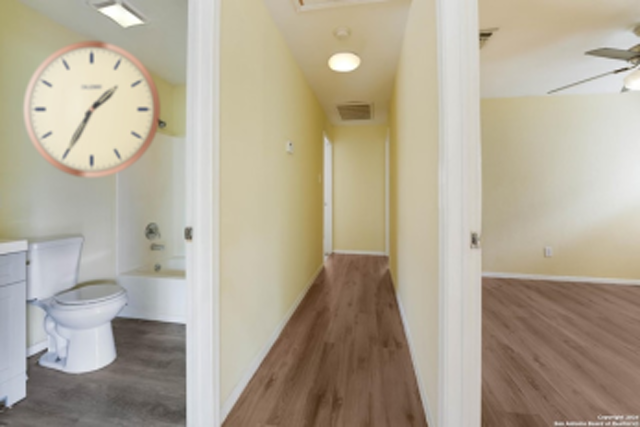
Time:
1:35
